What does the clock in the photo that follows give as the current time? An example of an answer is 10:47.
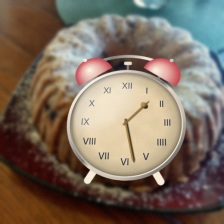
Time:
1:28
